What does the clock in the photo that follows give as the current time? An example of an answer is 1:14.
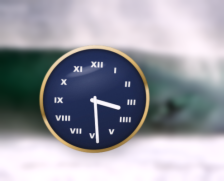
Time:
3:29
